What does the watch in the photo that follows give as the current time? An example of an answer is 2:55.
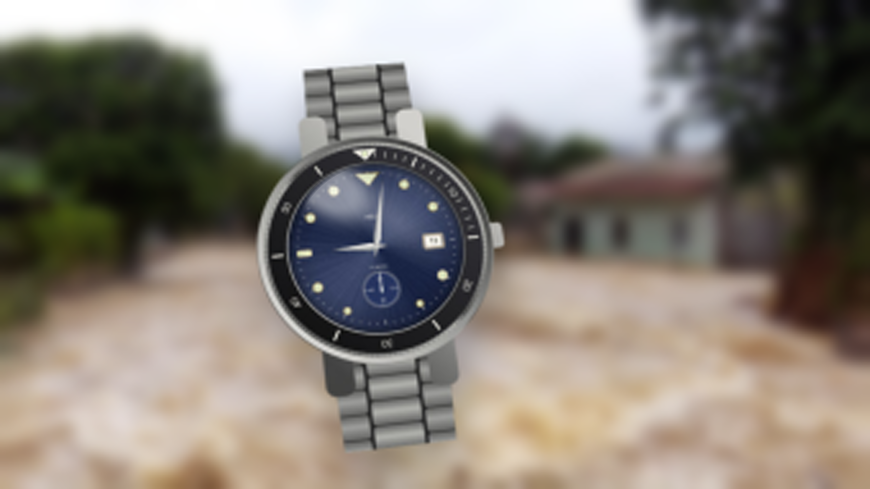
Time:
9:02
